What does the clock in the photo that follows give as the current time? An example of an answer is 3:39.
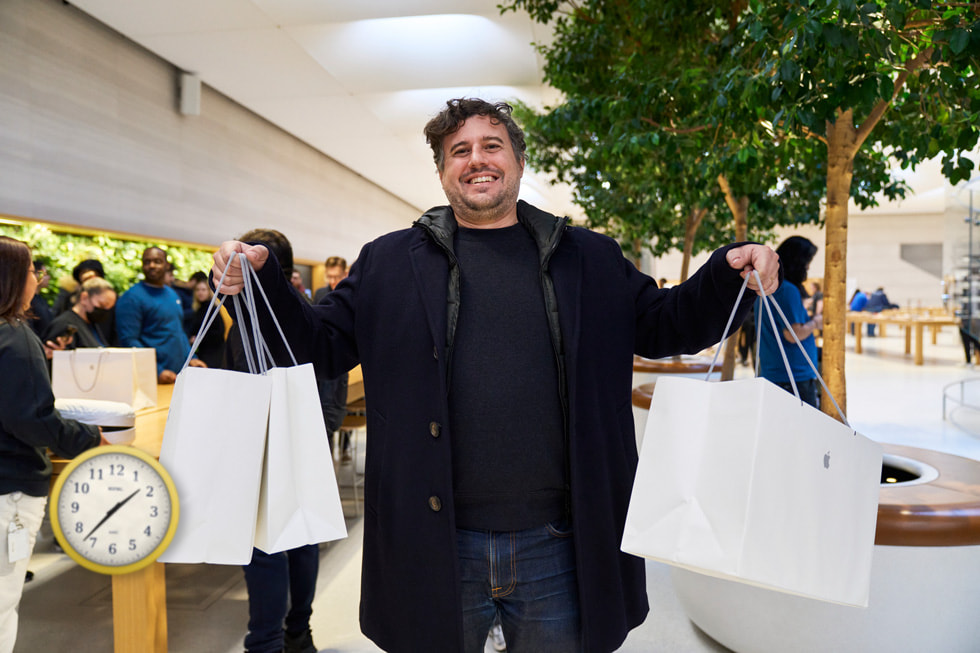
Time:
1:37
